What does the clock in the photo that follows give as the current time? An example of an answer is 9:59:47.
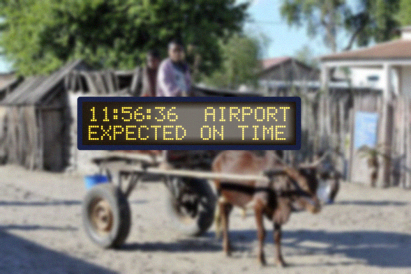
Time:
11:56:36
